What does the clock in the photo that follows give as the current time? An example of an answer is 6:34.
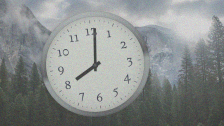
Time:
8:01
